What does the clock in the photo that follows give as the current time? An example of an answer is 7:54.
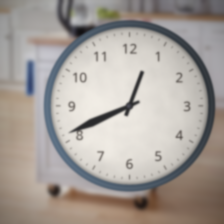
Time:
12:41
